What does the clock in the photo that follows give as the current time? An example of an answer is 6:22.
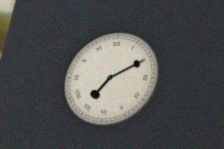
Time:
7:10
